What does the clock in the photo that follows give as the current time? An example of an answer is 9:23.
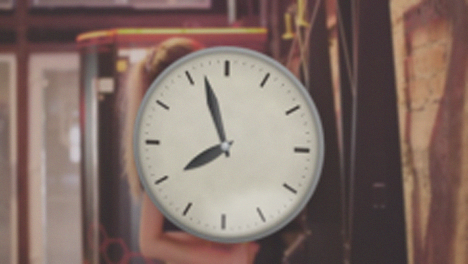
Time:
7:57
